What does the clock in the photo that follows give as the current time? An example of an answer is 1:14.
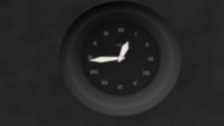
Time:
12:44
